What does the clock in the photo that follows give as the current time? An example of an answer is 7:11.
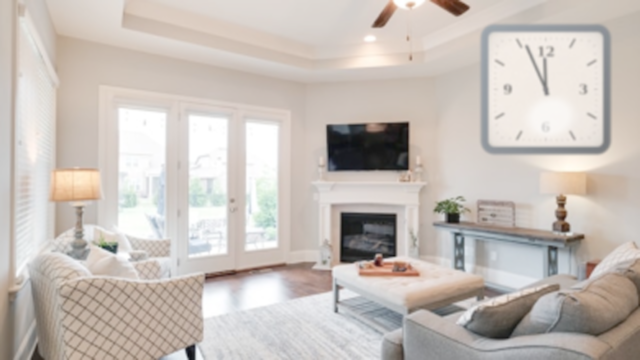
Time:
11:56
